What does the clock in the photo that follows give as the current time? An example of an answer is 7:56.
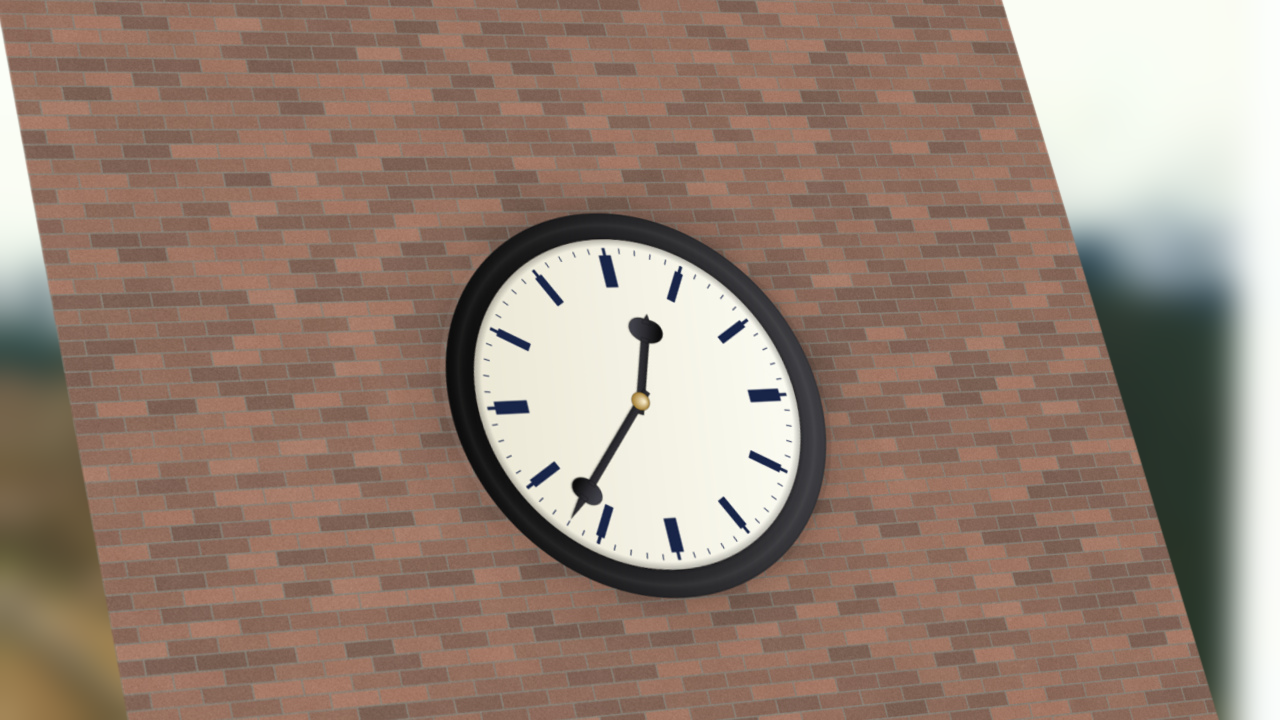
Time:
12:37
